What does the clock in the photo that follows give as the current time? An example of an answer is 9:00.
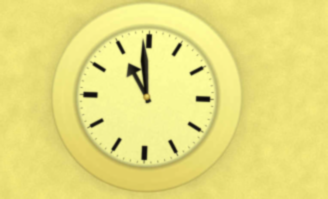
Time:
10:59
